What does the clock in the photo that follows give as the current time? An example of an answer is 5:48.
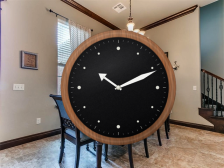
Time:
10:11
